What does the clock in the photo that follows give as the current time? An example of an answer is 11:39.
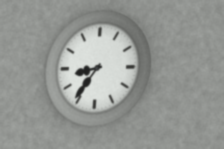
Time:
8:36
